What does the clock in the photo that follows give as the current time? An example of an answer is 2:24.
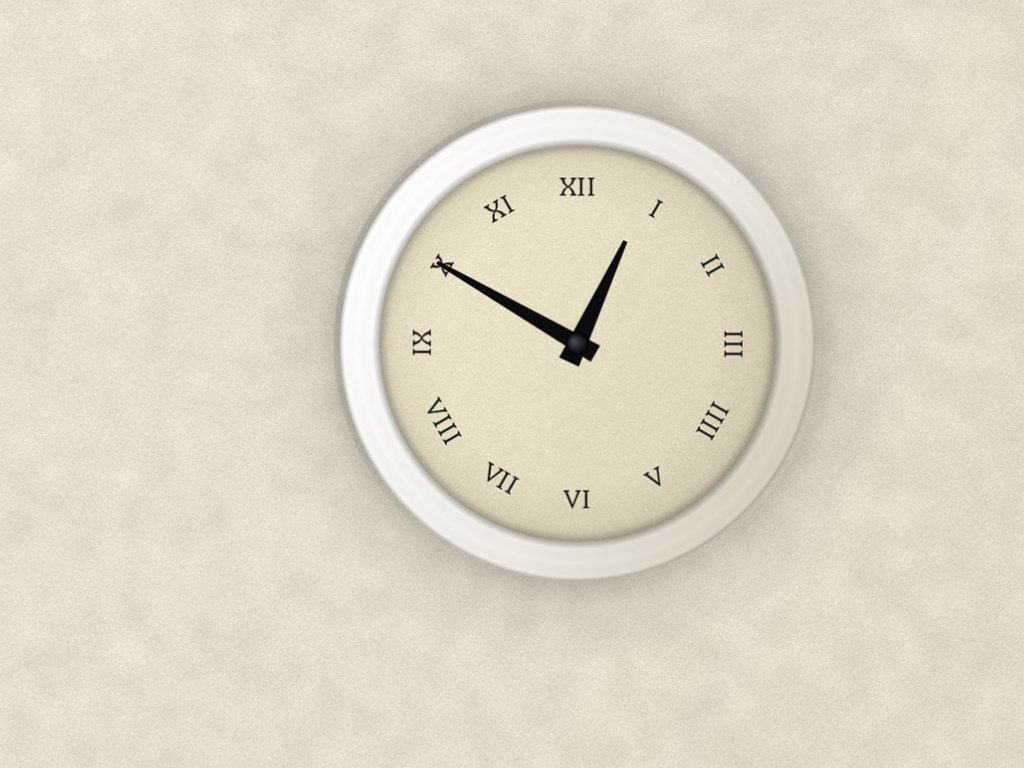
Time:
12:50
